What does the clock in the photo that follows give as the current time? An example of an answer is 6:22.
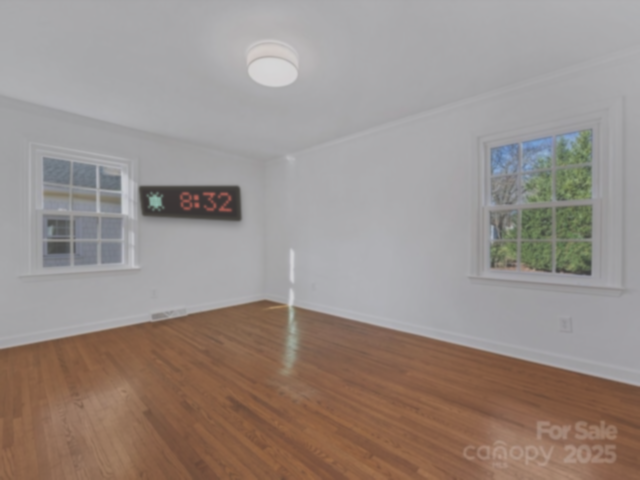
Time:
8:32
